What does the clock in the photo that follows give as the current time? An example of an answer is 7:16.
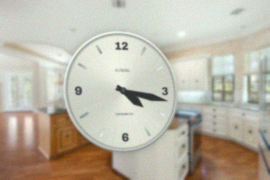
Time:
4:17
